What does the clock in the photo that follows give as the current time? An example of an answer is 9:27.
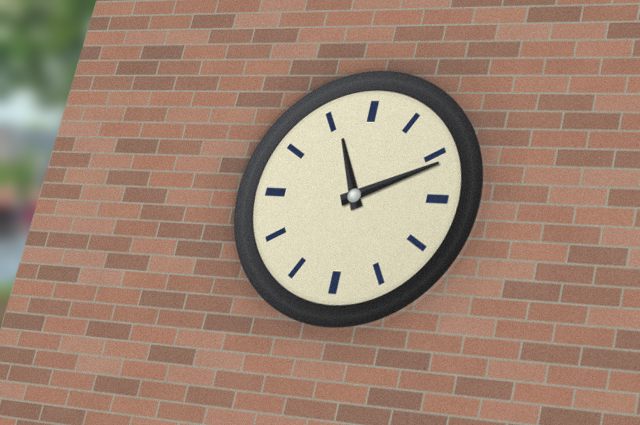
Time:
11:11
